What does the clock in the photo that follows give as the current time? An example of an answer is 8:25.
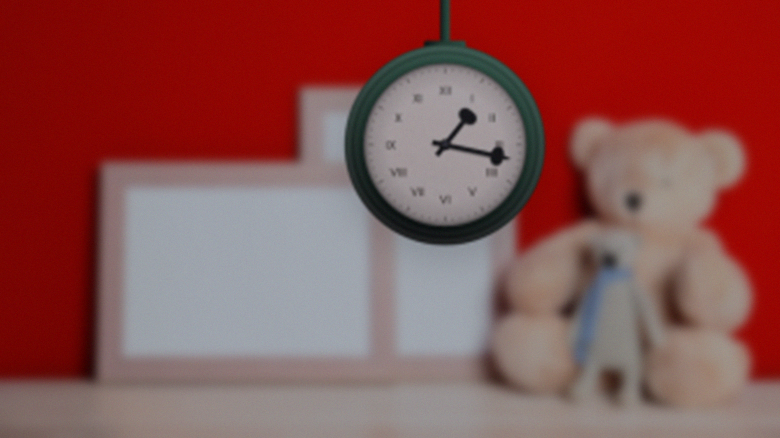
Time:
1:17
